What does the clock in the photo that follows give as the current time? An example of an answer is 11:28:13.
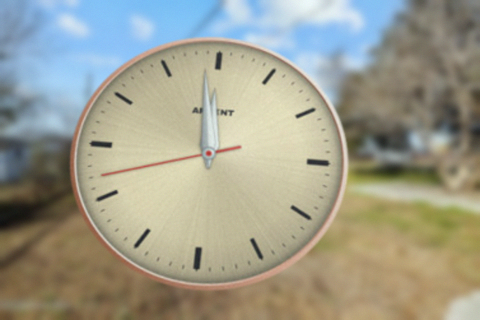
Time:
11:58:42
